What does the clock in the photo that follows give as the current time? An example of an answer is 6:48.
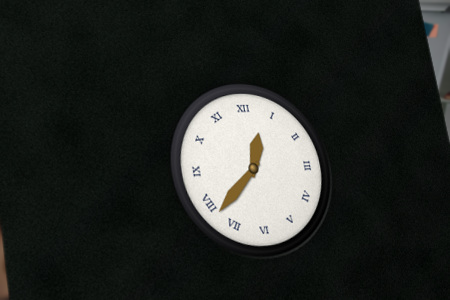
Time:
12:38
